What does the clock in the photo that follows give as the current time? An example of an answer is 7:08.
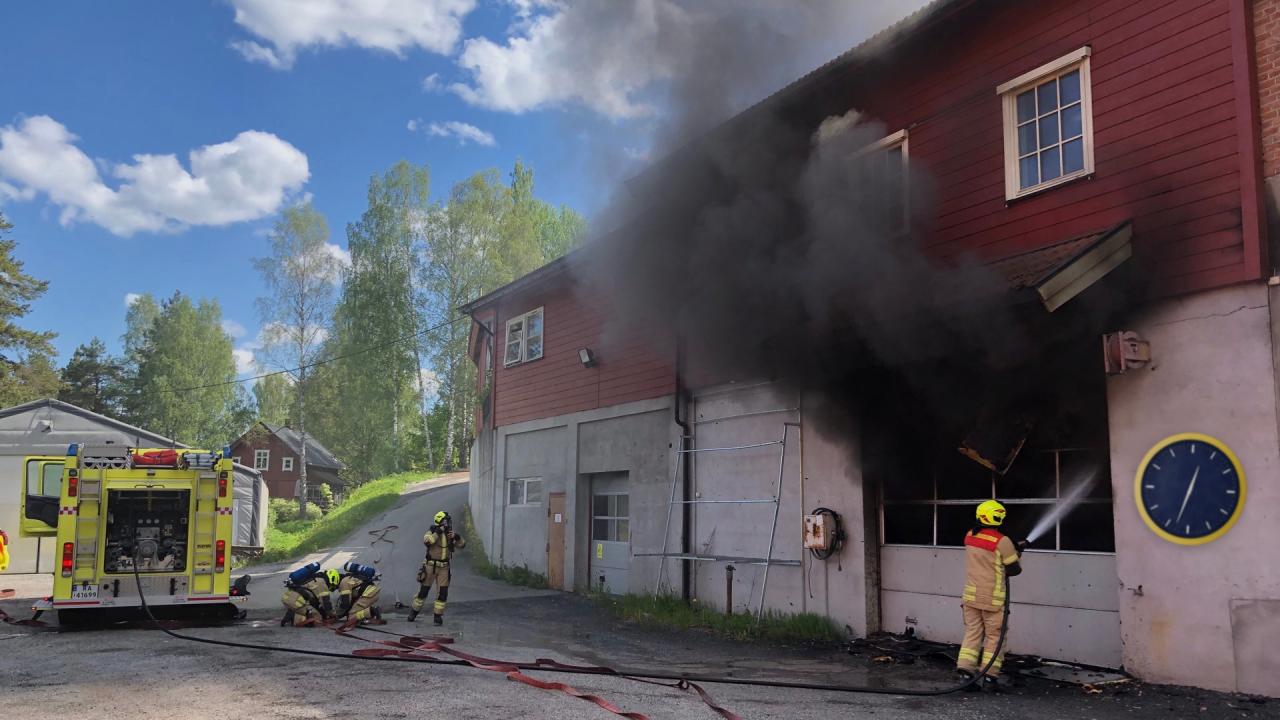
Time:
12:33
